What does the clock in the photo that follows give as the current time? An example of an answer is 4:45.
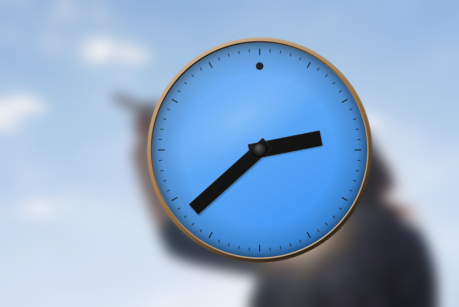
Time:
2:38
